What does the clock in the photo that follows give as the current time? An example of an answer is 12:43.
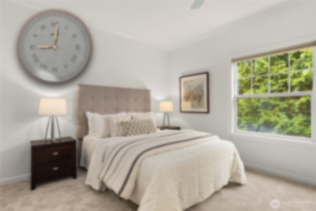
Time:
9:01
